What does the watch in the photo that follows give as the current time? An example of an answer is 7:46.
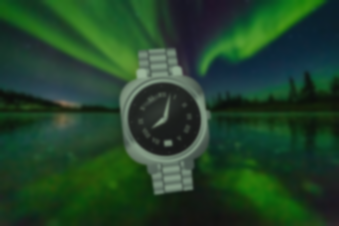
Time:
8:03
